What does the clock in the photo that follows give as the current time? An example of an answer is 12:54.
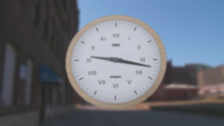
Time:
9:17
